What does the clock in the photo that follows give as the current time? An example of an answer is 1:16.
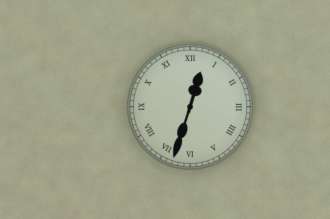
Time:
12:33
